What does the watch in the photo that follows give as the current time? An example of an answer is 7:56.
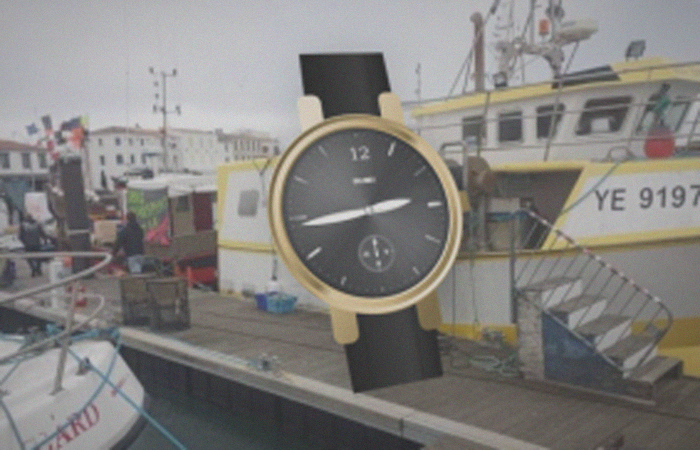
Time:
2:44
